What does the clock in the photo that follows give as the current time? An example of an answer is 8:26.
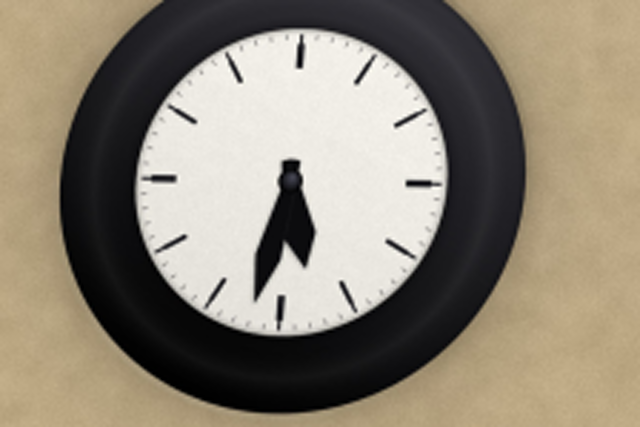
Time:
5:32
